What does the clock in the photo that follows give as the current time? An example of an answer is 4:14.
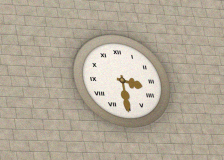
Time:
3:30
